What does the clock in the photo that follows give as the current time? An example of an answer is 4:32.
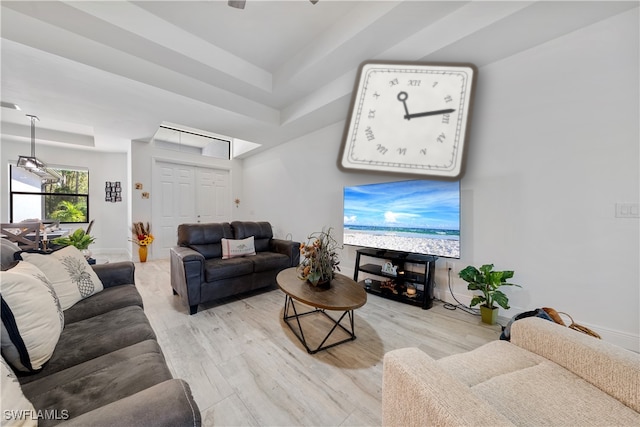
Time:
11:13
